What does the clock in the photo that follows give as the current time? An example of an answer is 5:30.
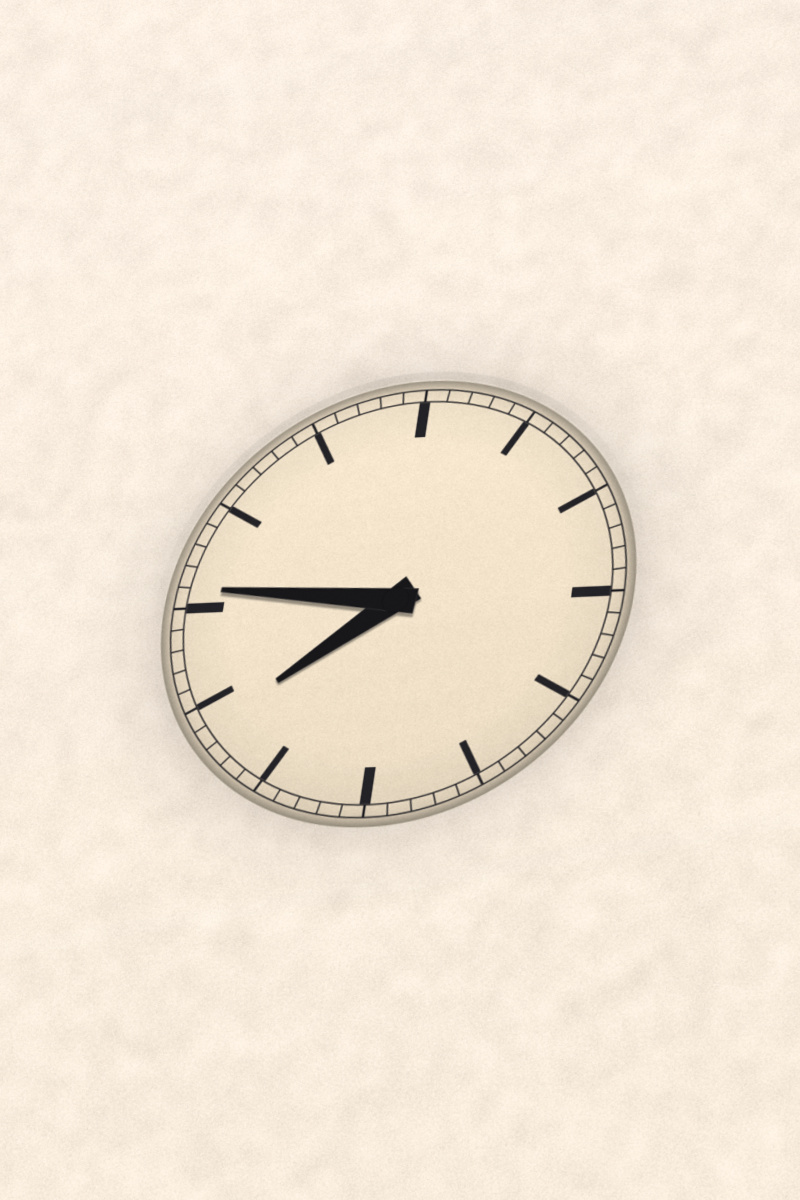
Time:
7:46
